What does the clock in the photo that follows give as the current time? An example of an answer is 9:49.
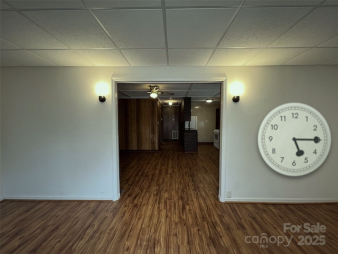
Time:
5:15
